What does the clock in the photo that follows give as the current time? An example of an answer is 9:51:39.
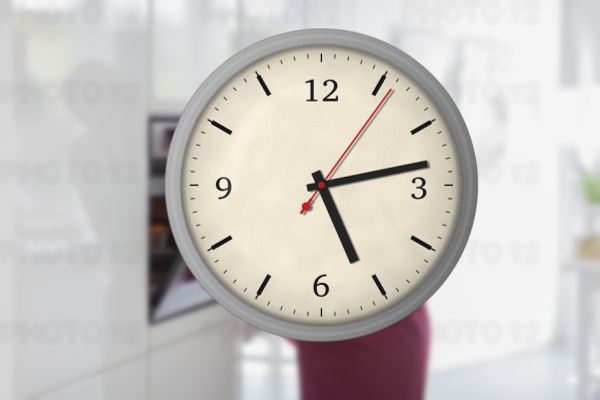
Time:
5:13:06
